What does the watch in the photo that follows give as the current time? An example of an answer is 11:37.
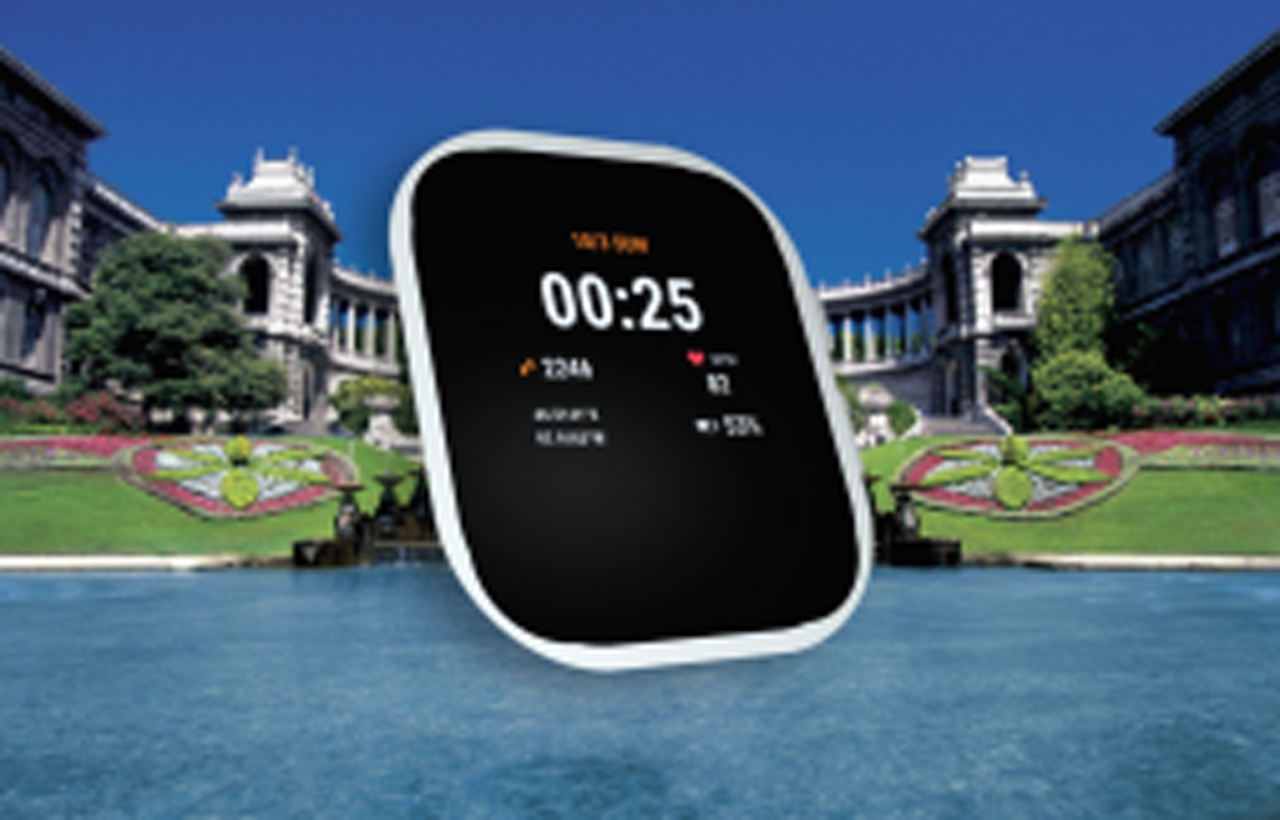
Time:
0:25
